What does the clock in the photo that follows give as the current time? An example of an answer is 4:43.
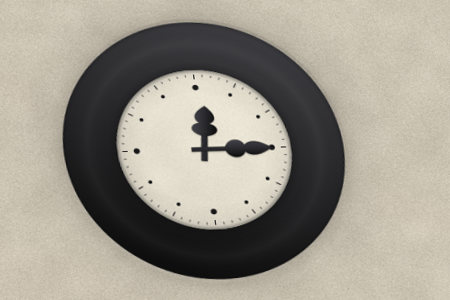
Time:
12:15
